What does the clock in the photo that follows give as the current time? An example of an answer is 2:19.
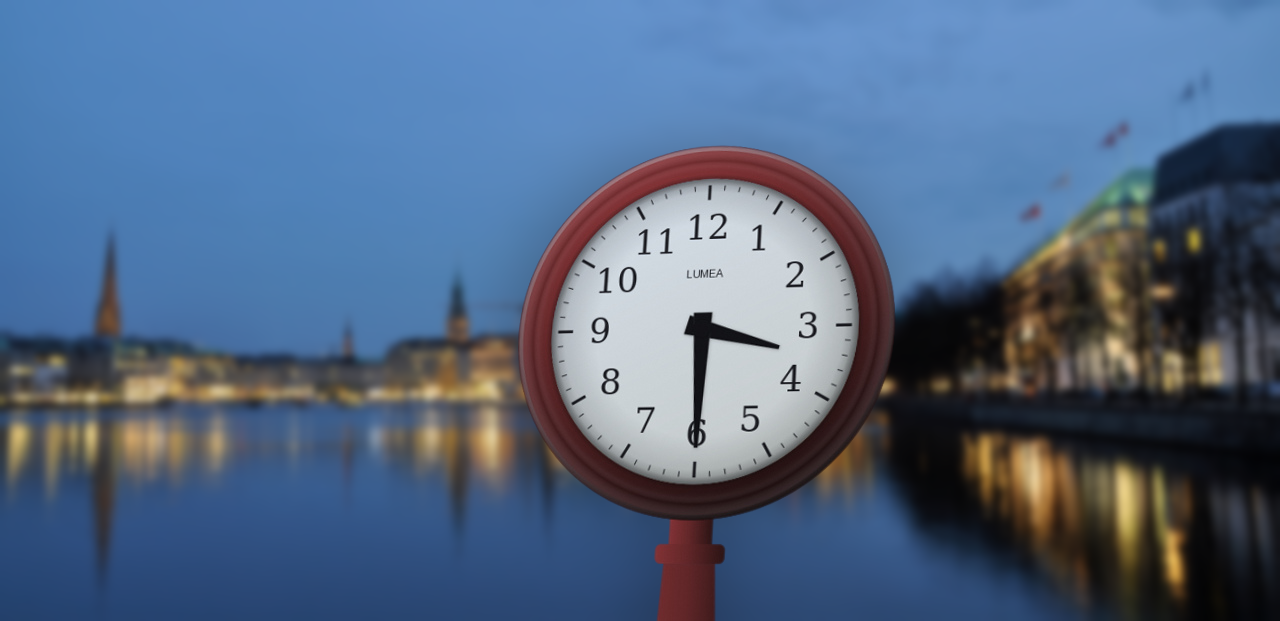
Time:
3:30
